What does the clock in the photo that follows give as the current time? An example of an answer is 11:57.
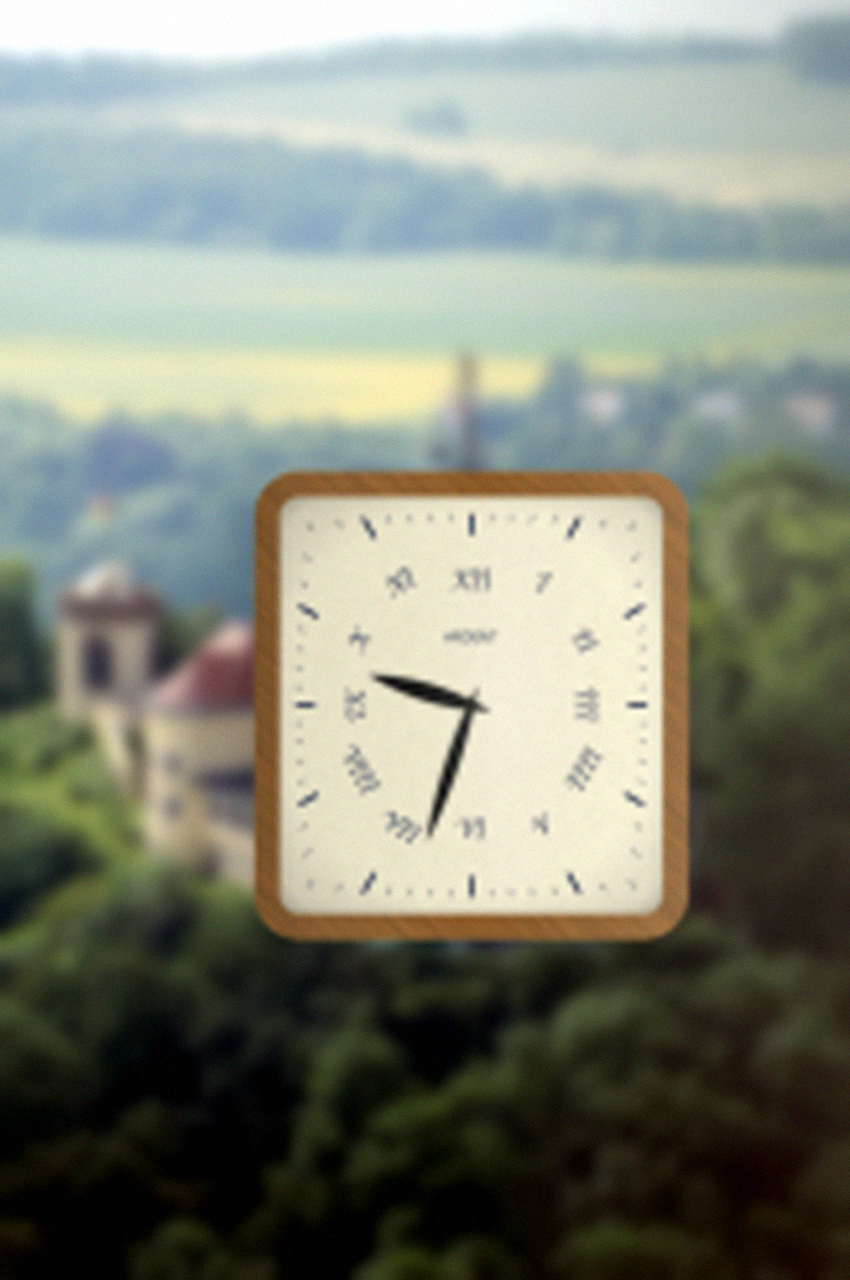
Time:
9:33
